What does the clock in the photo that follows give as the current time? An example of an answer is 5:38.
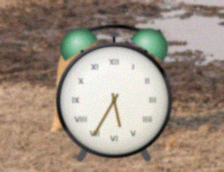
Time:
5:35
